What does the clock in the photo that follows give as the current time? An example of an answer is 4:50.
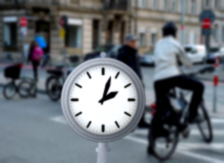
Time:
2:03
